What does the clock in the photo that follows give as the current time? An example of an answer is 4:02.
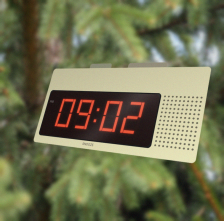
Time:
9:02
